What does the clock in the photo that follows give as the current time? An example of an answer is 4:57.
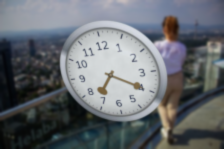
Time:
7:20
